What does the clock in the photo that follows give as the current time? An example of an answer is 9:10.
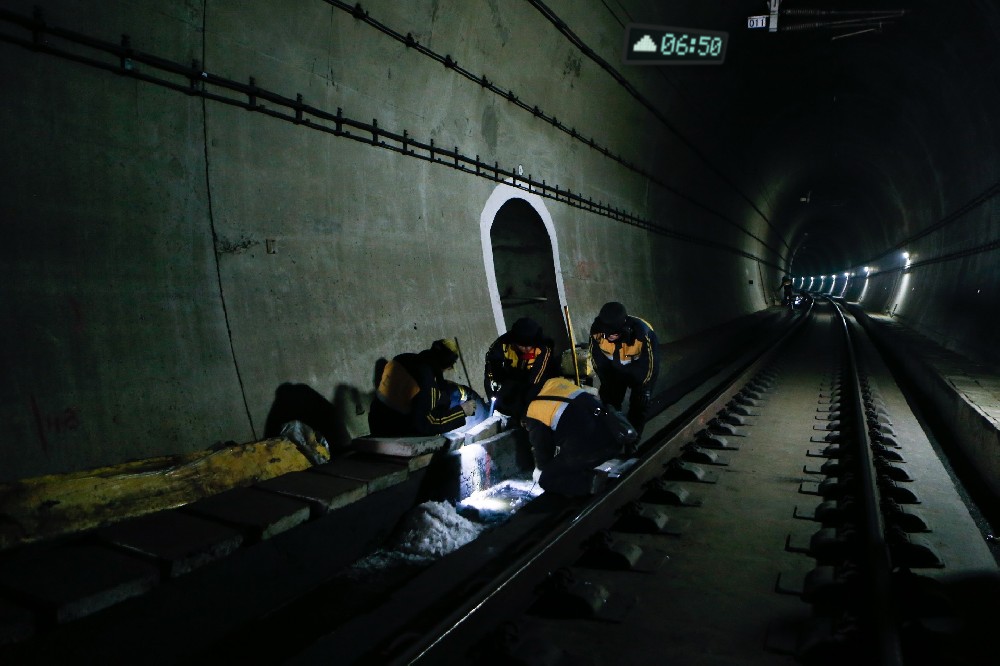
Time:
6:50
